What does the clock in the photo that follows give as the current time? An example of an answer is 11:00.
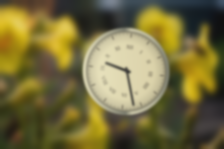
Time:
9:27
